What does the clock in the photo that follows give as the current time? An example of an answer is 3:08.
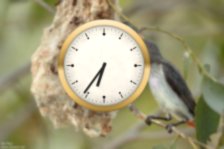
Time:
6:36
